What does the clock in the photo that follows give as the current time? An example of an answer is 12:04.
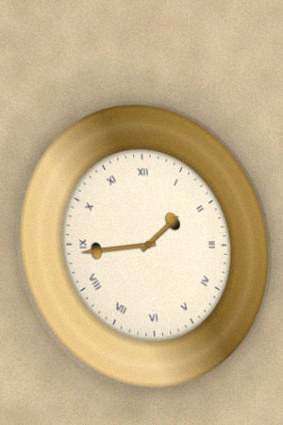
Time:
1:44
